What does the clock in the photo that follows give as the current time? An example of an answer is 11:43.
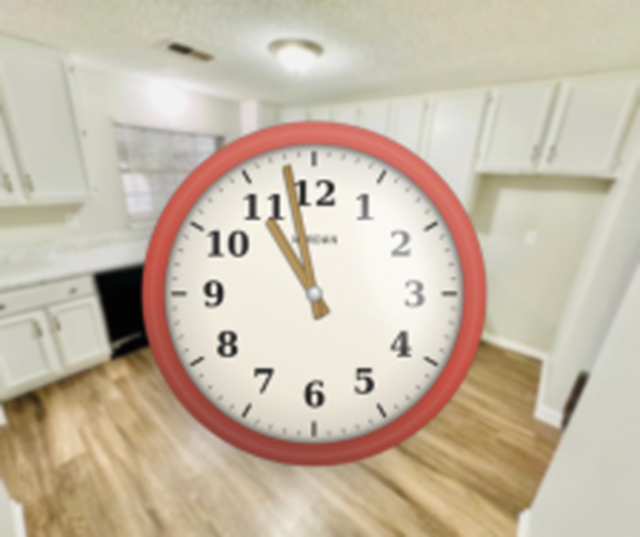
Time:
10:58
